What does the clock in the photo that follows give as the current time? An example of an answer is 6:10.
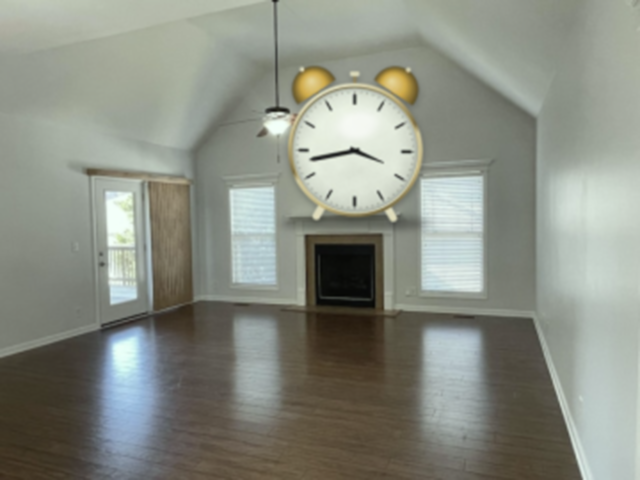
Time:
3:43
